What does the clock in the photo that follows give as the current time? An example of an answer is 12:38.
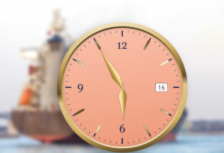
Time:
5:55
